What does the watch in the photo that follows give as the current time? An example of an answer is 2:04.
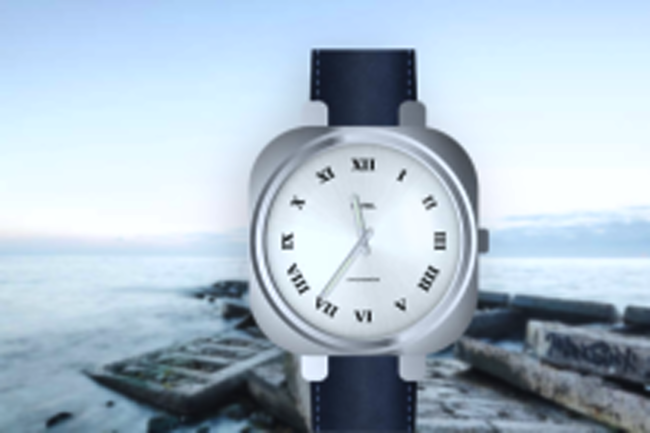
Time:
11:36
